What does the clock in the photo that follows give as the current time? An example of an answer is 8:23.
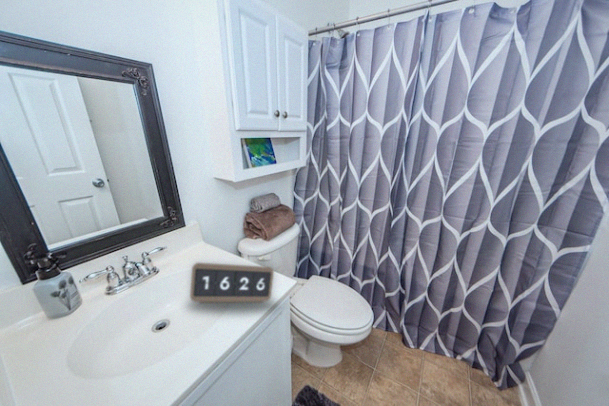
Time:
16:26
